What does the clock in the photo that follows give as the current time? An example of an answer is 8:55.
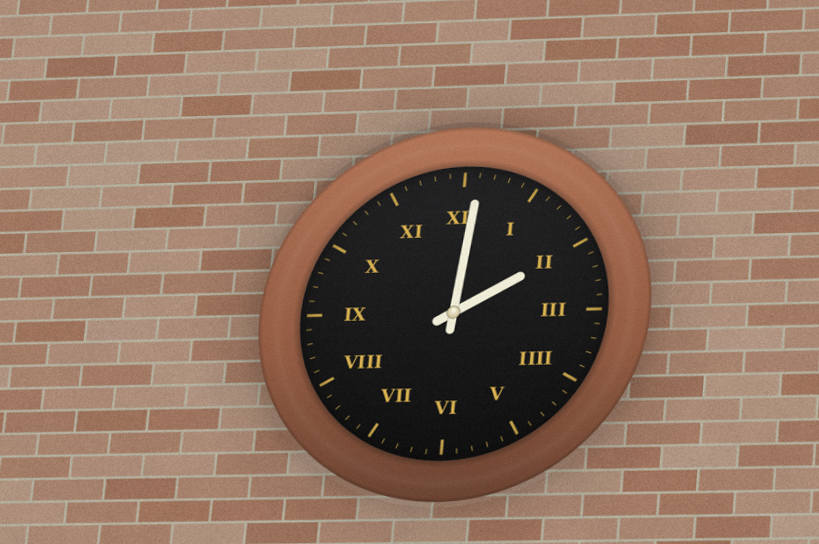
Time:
2:01
